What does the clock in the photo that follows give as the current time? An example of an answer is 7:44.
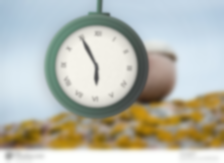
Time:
5:55
